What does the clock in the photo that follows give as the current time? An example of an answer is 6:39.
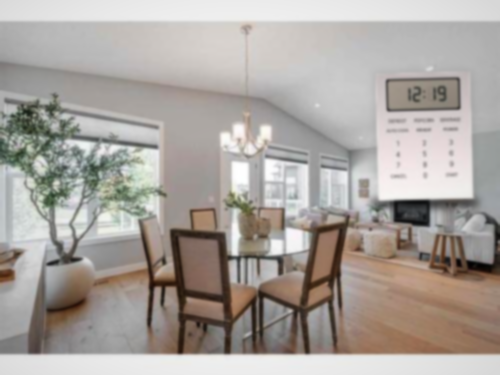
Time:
12:19
